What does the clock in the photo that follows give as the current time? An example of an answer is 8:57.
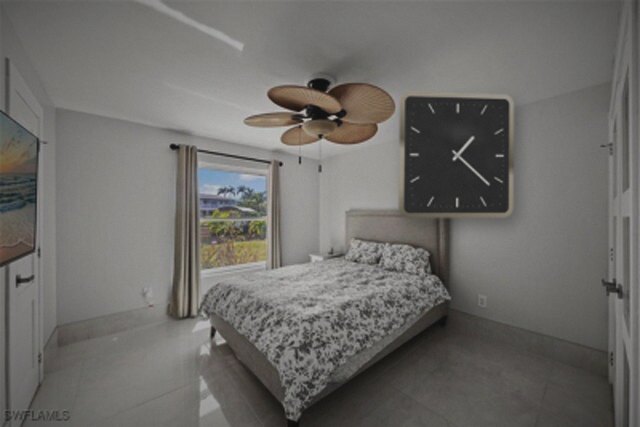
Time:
1:22
